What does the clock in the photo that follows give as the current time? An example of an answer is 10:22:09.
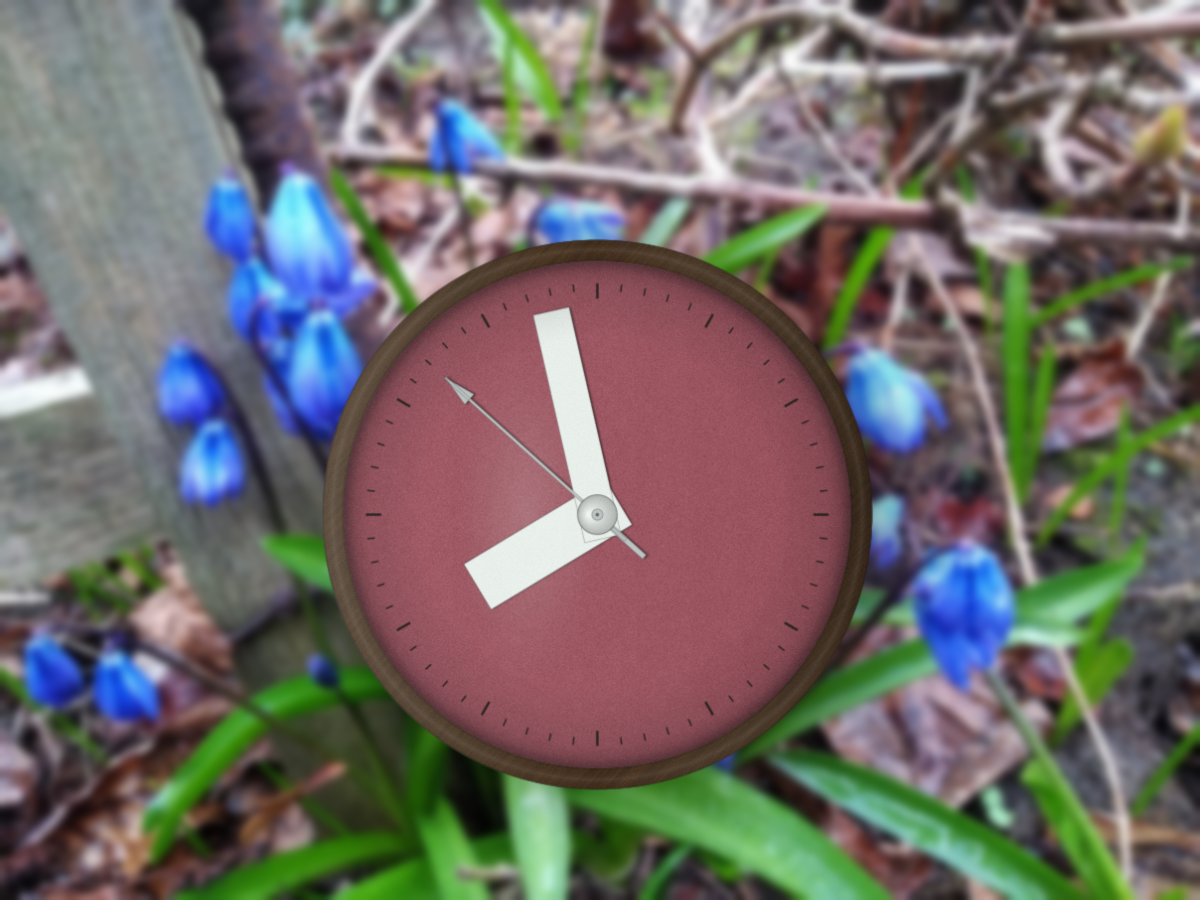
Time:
7:57:52
